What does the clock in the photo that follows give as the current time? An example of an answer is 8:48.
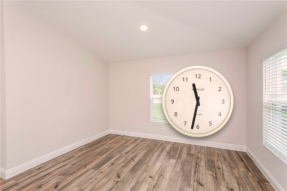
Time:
11:32
